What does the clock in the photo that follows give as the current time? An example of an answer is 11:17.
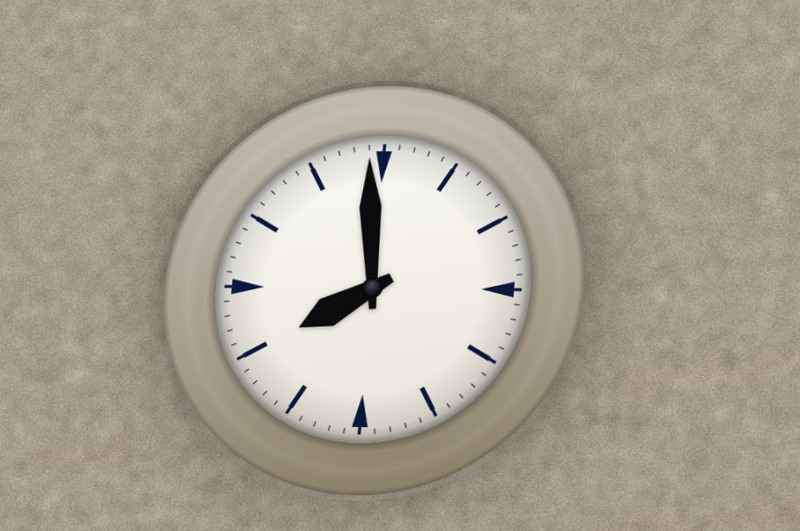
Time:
7:59
